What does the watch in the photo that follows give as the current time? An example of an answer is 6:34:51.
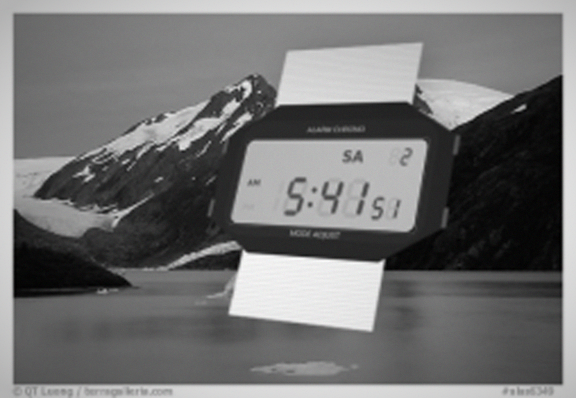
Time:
5:41:51
